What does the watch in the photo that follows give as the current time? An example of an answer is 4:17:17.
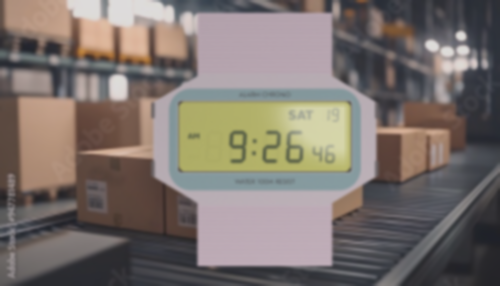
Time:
9:26:46
